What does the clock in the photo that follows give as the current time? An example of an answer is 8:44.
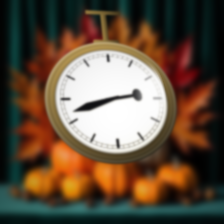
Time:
2:42
